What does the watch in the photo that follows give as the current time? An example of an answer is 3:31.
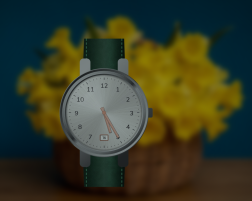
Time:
5:25
